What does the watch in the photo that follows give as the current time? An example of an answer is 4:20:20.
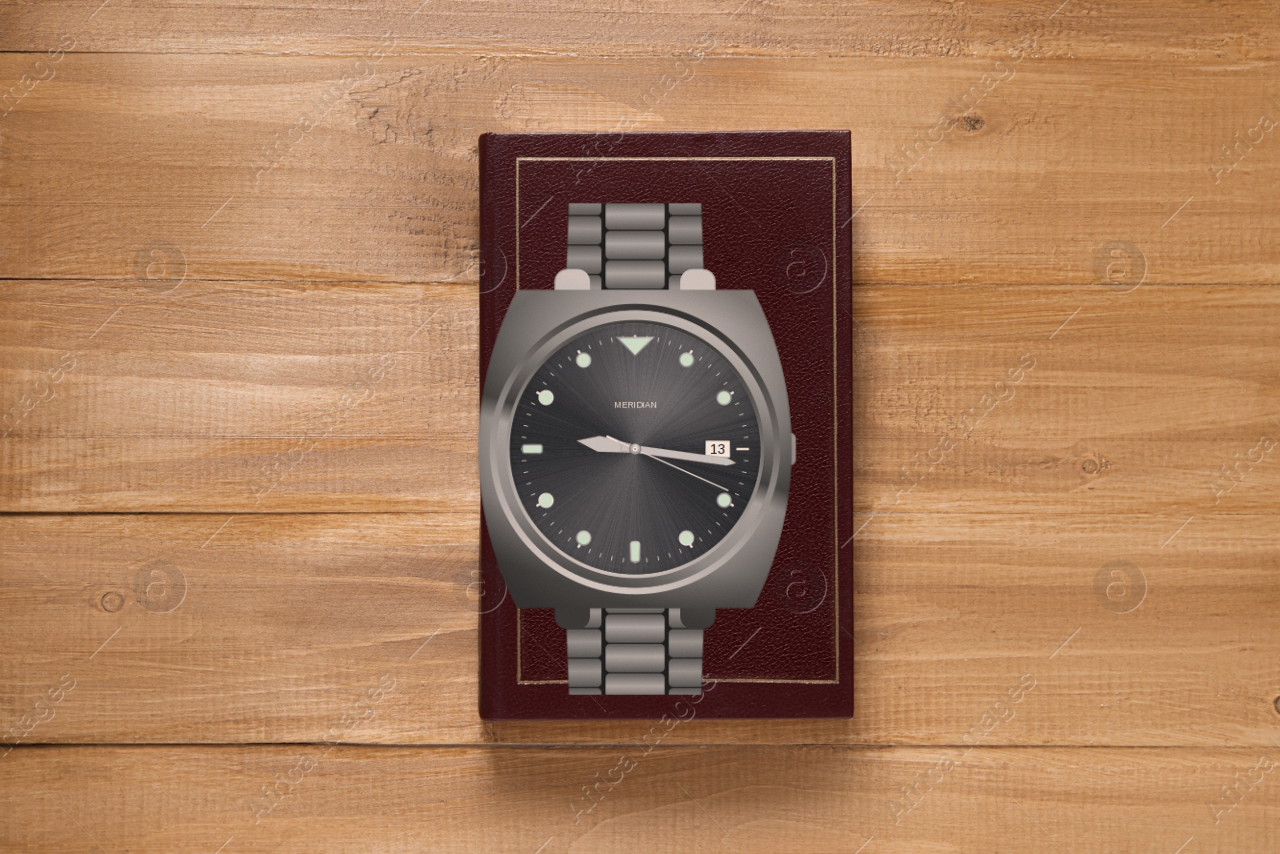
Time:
9:16:19
